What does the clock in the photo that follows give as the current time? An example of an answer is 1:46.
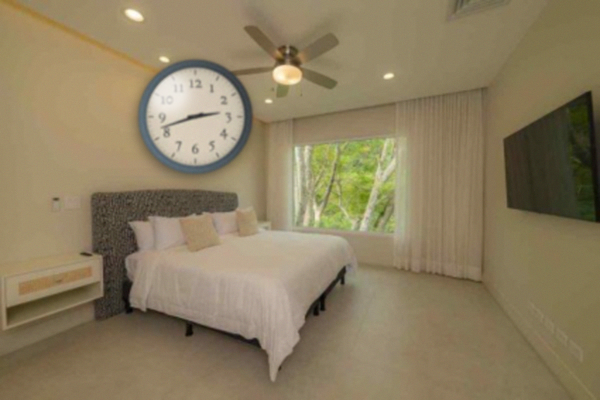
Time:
2:42
